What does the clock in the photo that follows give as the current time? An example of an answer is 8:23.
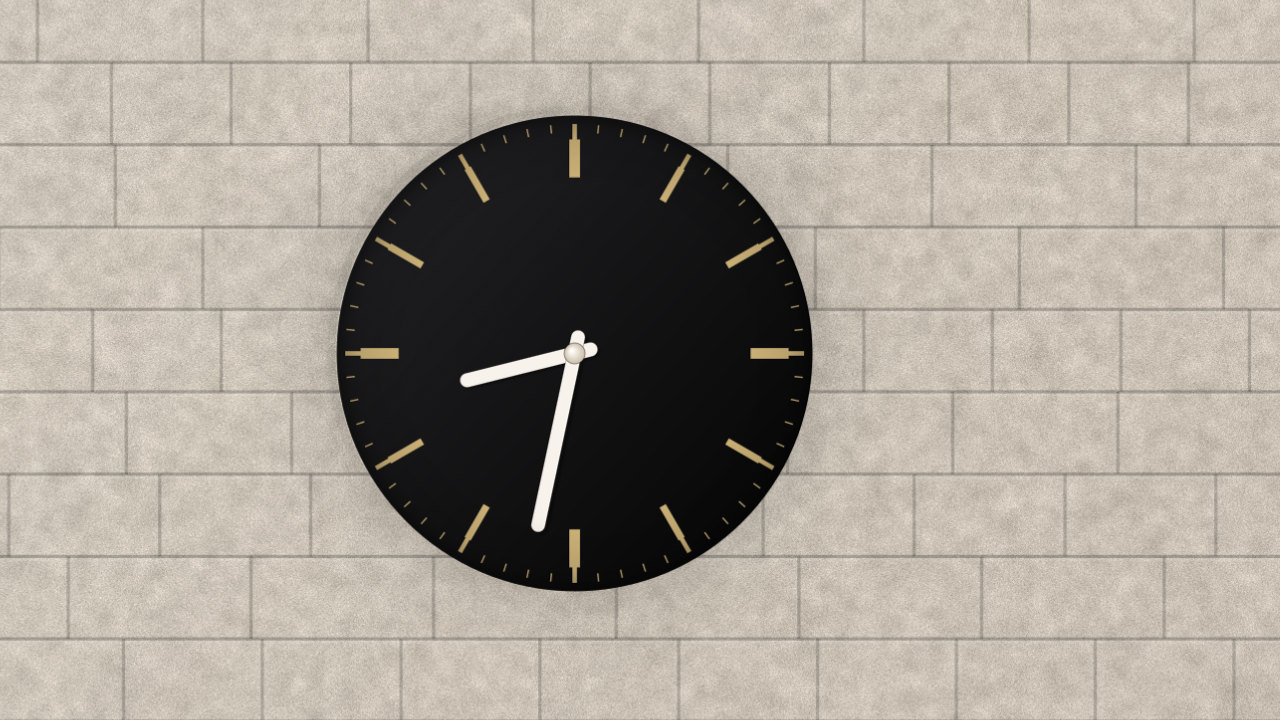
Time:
8:32
